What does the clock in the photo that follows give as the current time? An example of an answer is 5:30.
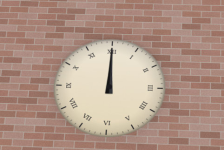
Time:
12:00
